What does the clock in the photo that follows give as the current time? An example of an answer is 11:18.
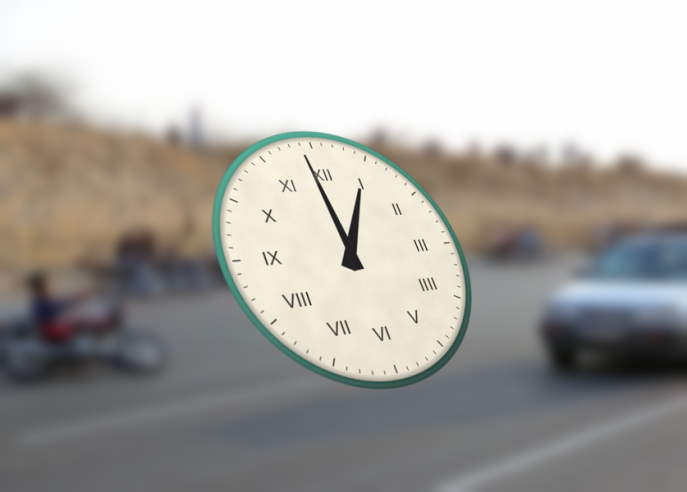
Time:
12:59
